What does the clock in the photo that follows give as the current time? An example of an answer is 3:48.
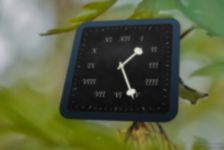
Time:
1:26
